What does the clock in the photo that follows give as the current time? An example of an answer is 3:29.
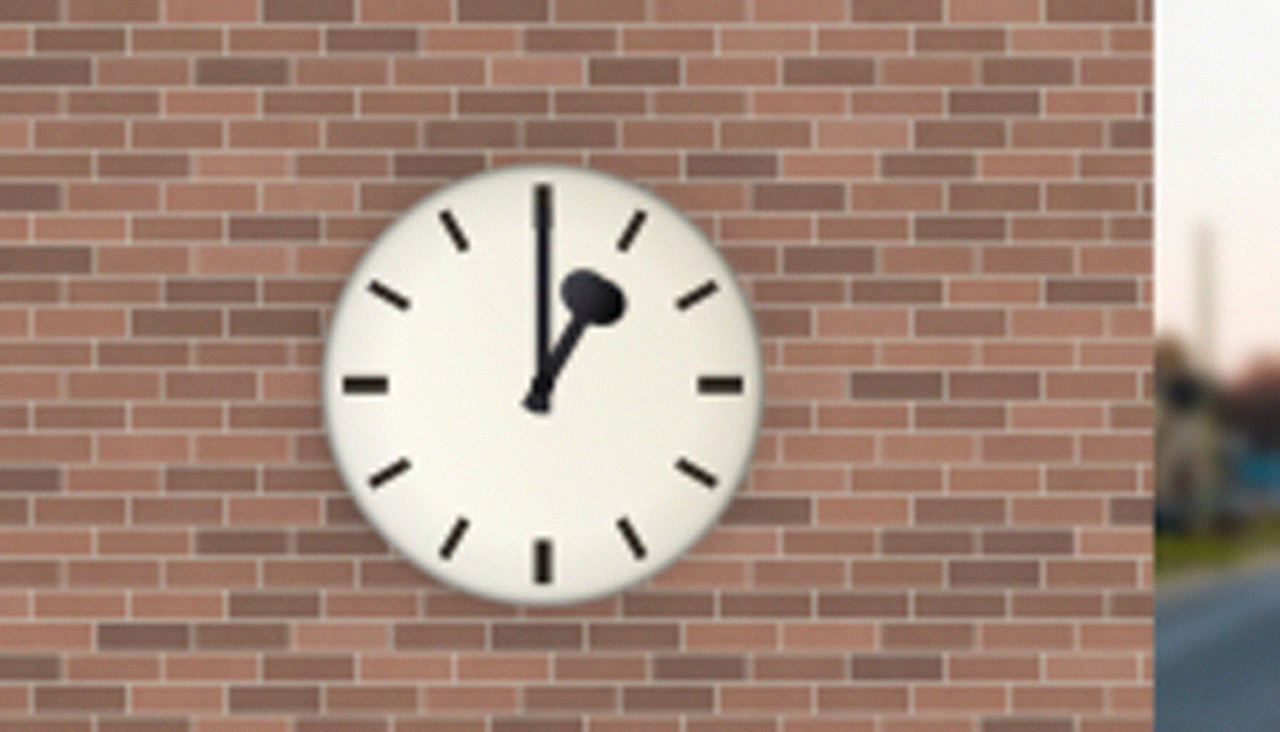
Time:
1:00
